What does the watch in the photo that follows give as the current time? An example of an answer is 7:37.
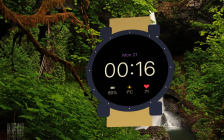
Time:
0:16
